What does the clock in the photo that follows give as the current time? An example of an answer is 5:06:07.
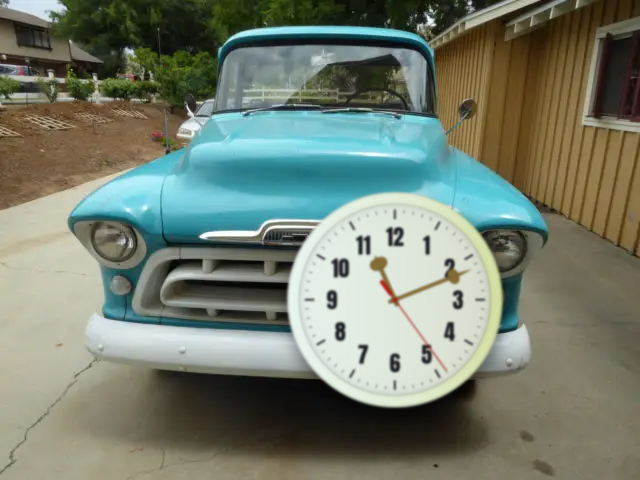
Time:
11:11:24
